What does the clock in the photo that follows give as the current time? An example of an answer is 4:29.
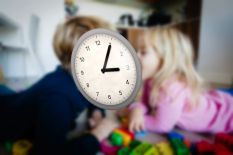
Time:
3:05
